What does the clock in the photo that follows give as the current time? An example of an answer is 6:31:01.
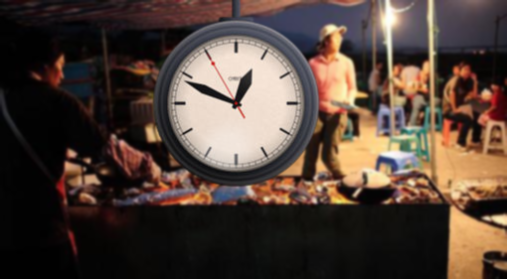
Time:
12:48:55
